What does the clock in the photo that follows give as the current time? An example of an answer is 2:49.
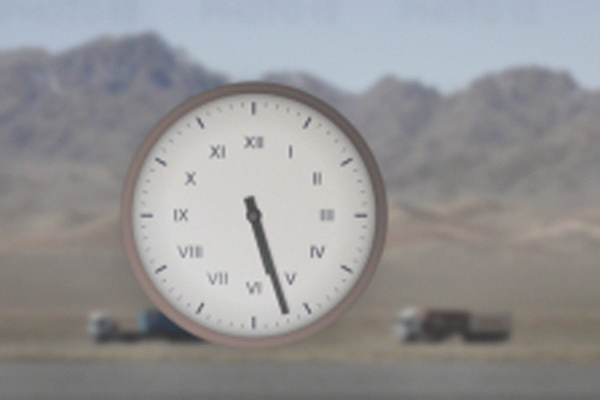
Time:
5:27
